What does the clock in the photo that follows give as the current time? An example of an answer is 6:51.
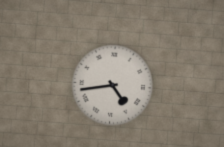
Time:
4:43
